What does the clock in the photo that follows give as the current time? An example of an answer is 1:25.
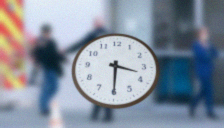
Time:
3:30
